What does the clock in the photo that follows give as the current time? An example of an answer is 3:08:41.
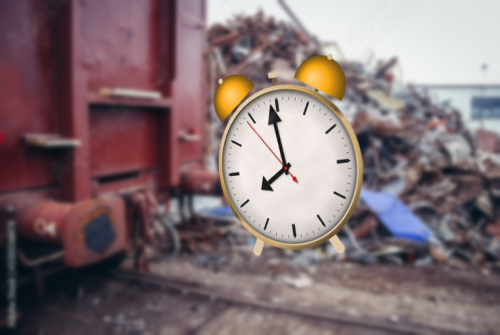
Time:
7:58:54
